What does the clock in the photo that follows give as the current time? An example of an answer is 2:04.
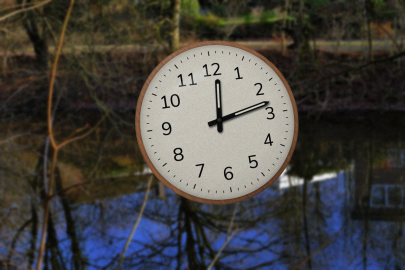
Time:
12:13
